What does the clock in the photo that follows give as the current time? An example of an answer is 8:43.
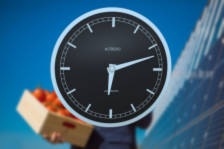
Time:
6:12
